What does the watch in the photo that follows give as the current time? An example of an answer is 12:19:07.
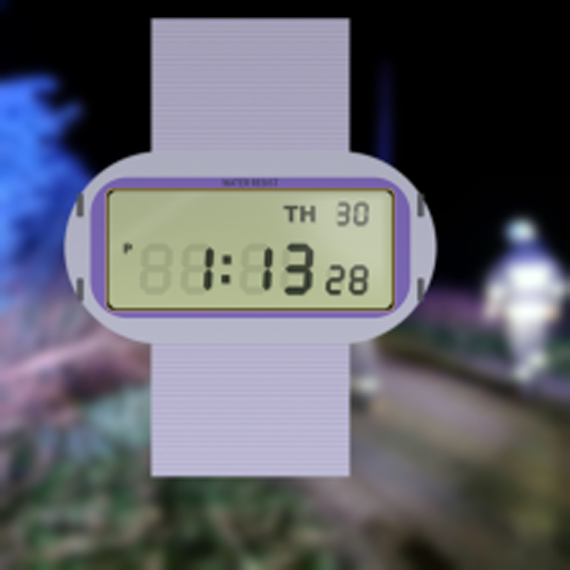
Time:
1:13:28
